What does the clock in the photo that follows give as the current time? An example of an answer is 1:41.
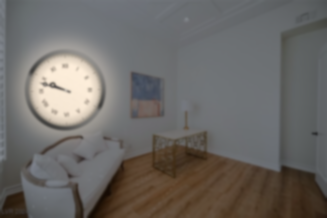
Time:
9:48
